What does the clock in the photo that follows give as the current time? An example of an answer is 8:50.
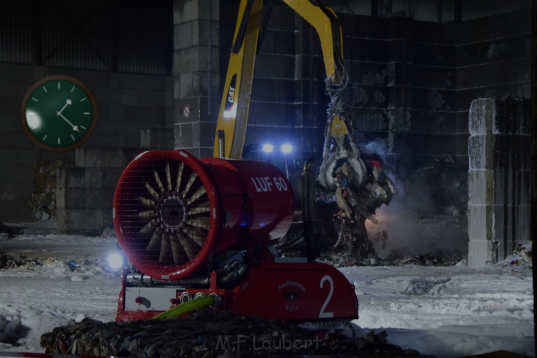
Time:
1:22
